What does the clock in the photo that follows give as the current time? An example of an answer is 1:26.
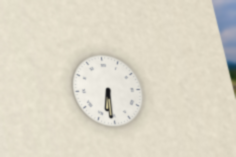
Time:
6:31
